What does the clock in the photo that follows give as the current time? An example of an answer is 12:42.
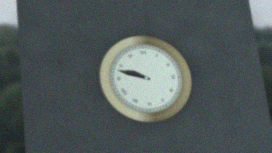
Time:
9:48
